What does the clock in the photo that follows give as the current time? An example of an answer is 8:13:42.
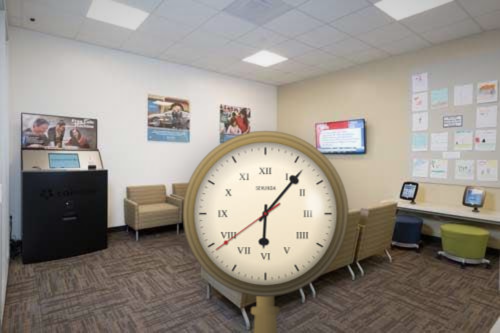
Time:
6:06:39
